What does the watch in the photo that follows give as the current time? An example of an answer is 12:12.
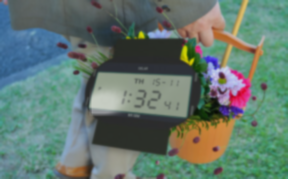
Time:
1:32
